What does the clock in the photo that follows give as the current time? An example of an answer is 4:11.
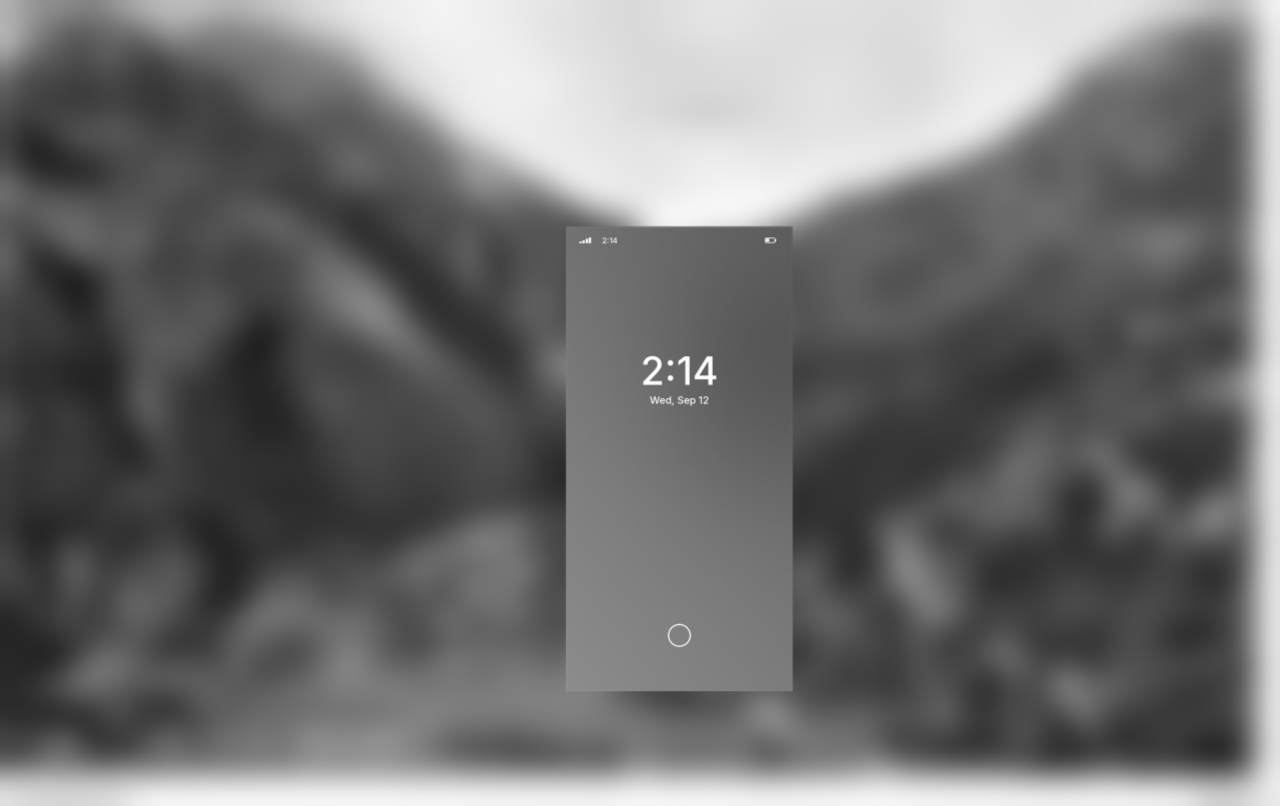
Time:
2:14
